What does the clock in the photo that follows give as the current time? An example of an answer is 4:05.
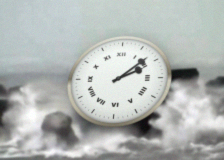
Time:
2:08
